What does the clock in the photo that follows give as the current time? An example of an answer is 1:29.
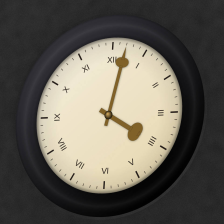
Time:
4:02
